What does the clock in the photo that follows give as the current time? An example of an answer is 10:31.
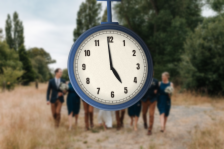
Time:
4:59
